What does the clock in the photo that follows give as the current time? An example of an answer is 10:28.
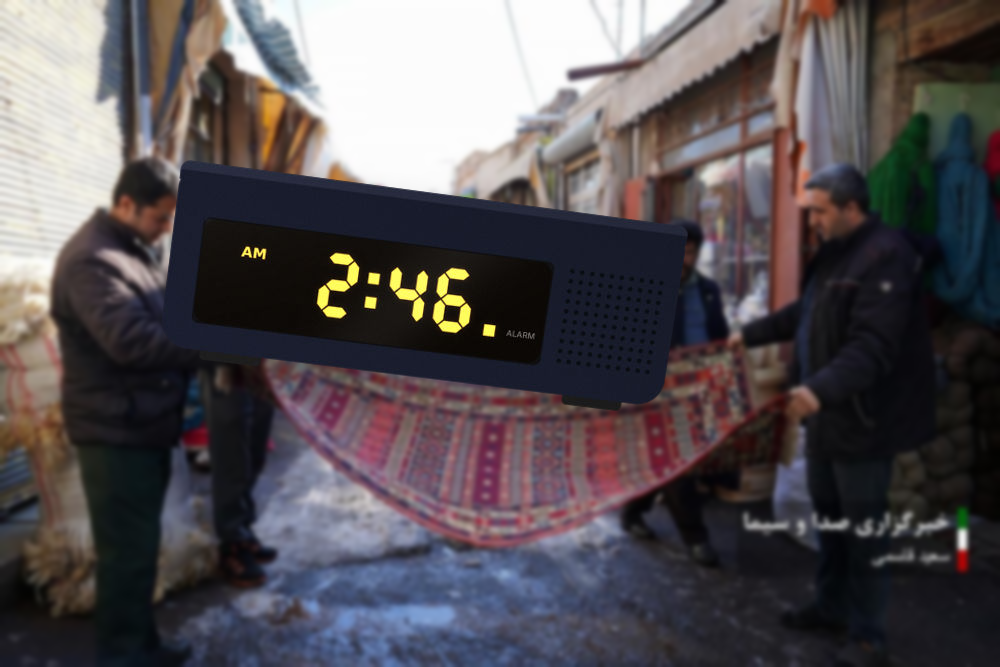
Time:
2:46
